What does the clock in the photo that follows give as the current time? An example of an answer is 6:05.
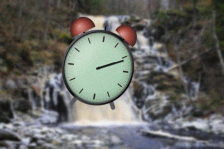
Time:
2:11
